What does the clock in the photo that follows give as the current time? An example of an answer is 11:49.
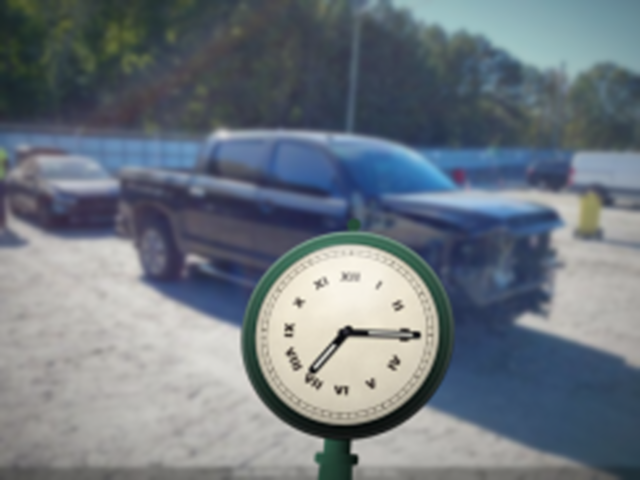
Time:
7:15
